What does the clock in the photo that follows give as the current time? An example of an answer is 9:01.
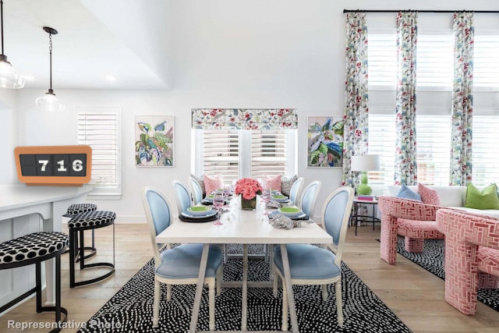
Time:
7:16
